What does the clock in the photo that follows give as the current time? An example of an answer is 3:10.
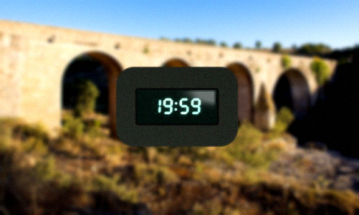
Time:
19:59
